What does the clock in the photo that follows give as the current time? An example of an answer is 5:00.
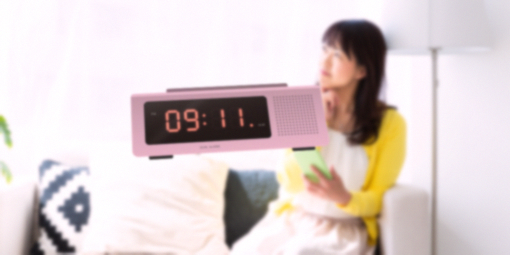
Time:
9:11
